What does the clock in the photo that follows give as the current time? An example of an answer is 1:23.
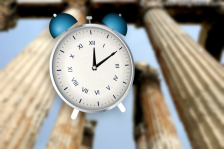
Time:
12:10
